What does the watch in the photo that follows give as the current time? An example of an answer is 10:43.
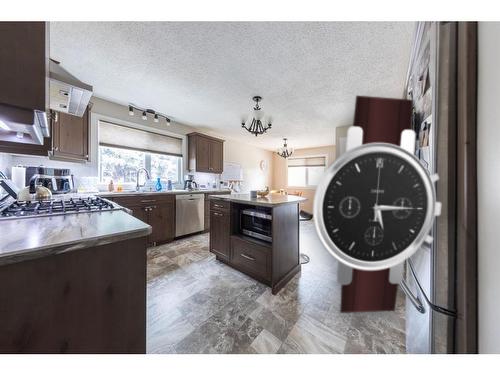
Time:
5:15
